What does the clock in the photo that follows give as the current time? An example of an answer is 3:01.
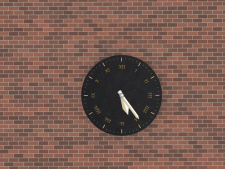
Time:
5:24
